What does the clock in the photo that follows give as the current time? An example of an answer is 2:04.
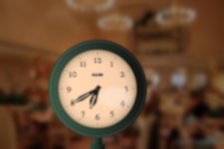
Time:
6:40
